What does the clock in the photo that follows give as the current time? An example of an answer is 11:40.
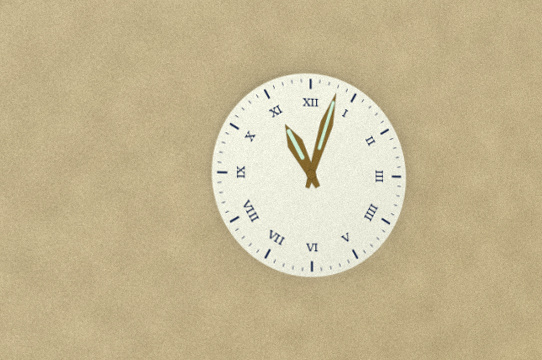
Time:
11:03
